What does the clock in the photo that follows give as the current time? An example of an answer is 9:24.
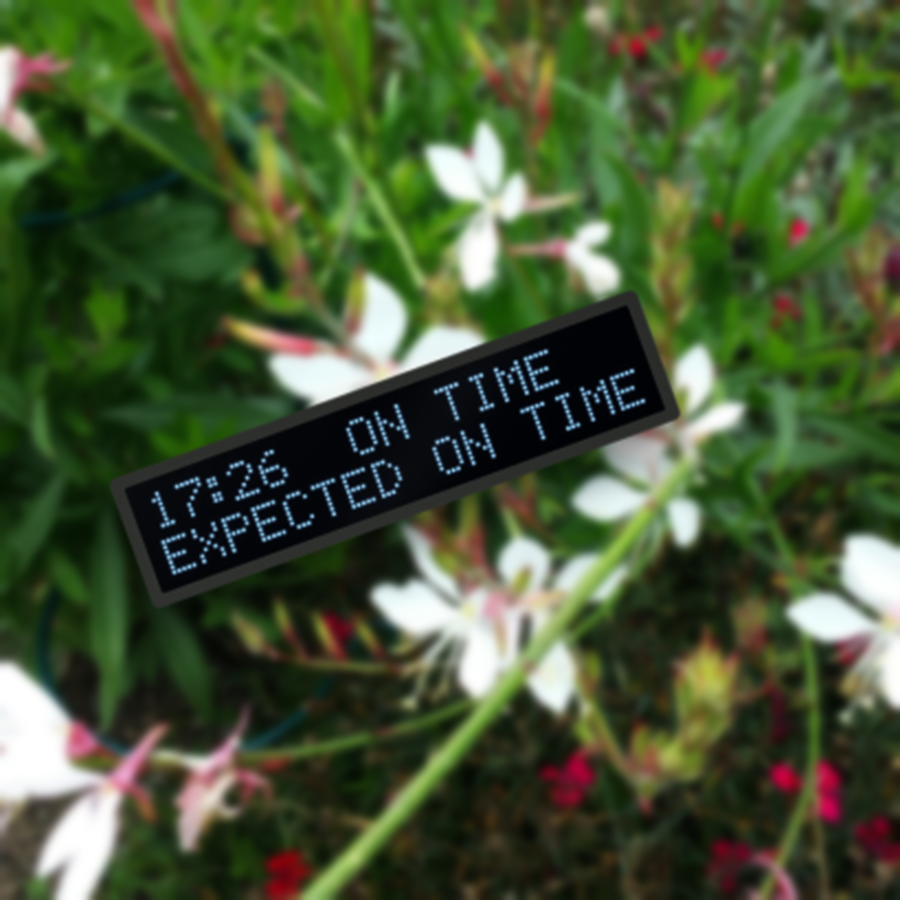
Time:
17:26
